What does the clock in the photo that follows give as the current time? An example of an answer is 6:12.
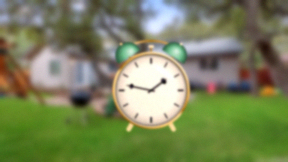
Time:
1:47
